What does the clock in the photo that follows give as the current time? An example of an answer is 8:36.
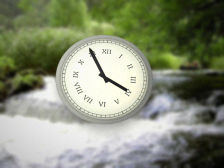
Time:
3:55
